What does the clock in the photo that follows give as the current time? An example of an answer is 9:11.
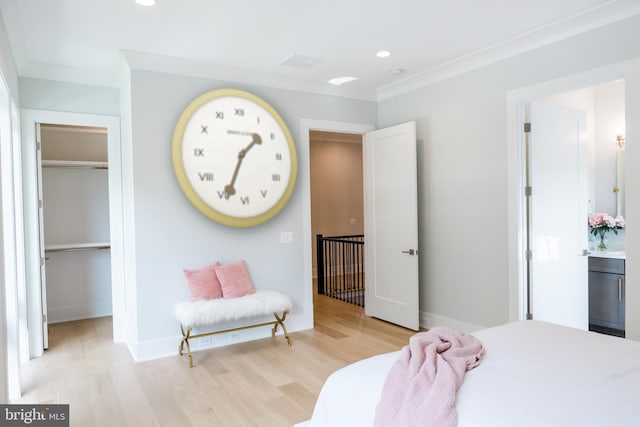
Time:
1:34
